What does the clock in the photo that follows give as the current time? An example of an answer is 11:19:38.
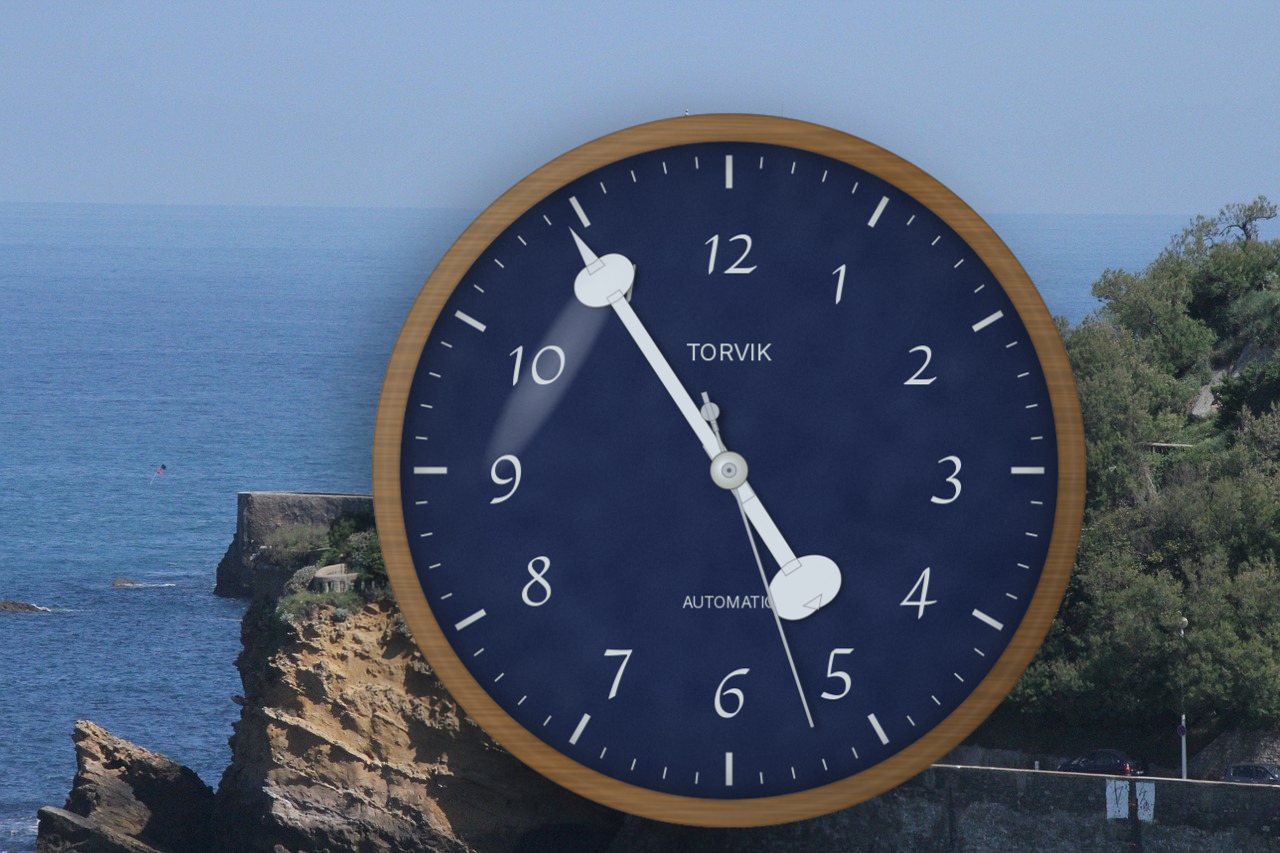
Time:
4:54:27
